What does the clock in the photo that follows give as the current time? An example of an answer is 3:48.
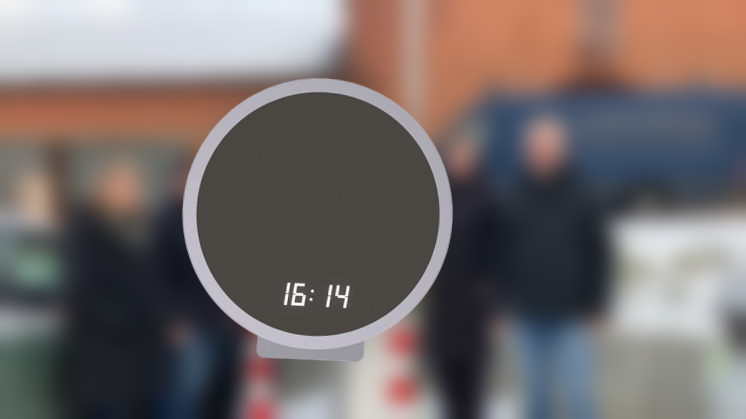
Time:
16:14
